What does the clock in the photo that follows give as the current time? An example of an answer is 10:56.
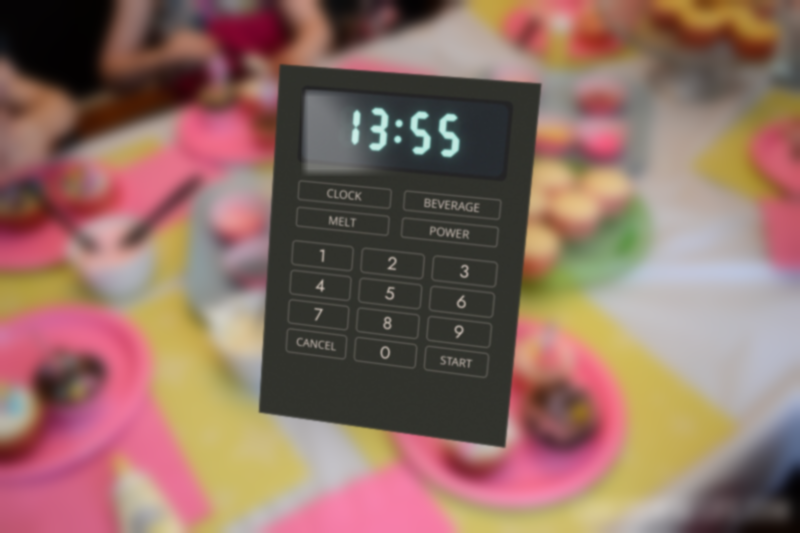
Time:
13:55
